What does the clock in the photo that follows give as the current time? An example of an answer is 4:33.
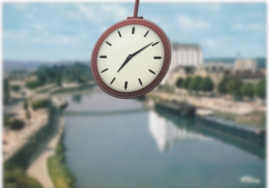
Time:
7:09
